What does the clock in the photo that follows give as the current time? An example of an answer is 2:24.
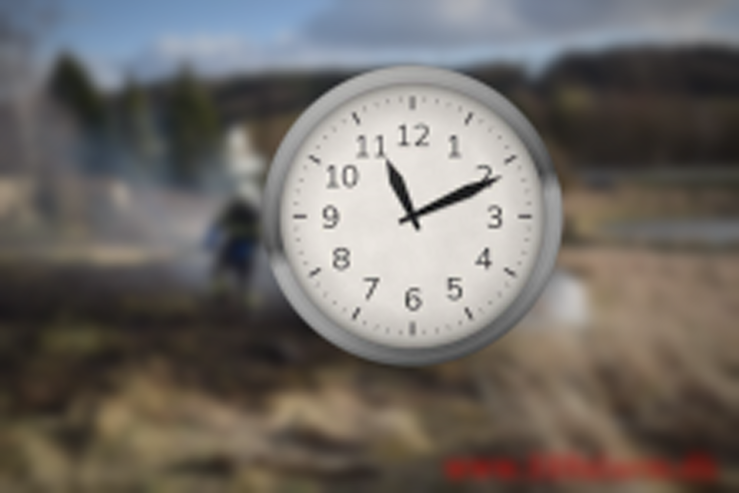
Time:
11:11
